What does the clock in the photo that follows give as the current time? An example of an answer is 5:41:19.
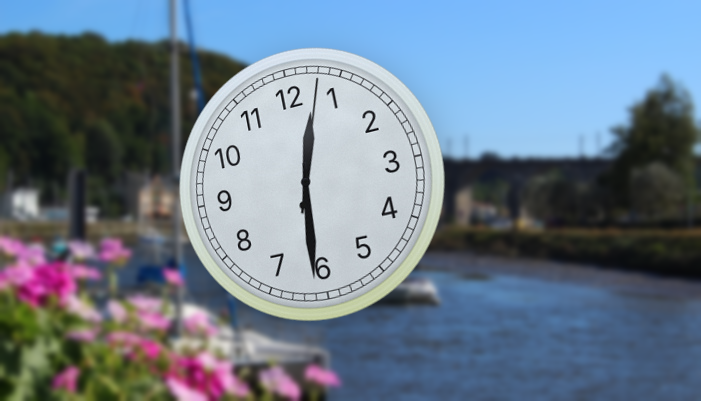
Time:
12:31:03
